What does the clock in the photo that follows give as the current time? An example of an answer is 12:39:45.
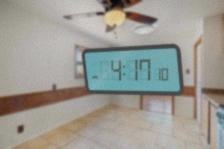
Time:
4:17:10
